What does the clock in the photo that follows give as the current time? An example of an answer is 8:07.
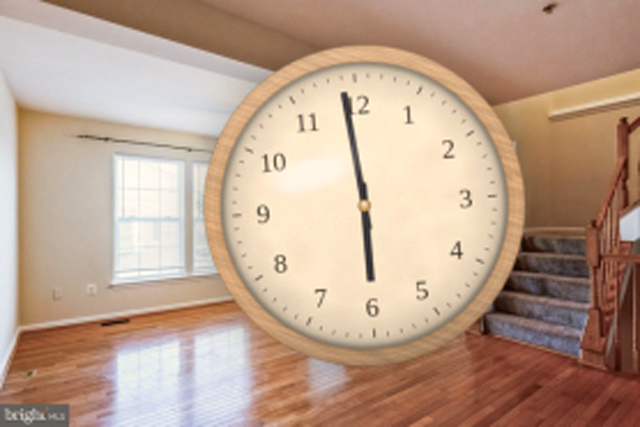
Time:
5:59
